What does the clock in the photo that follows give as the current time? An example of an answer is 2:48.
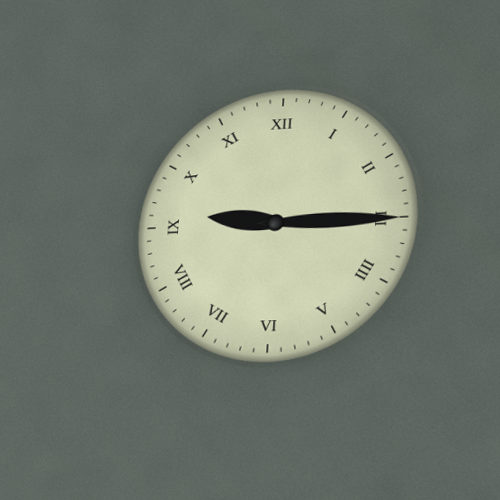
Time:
9:15
